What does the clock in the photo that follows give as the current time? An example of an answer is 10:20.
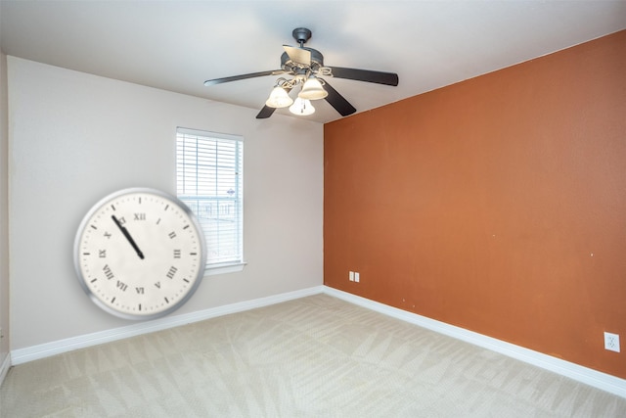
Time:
10:54
